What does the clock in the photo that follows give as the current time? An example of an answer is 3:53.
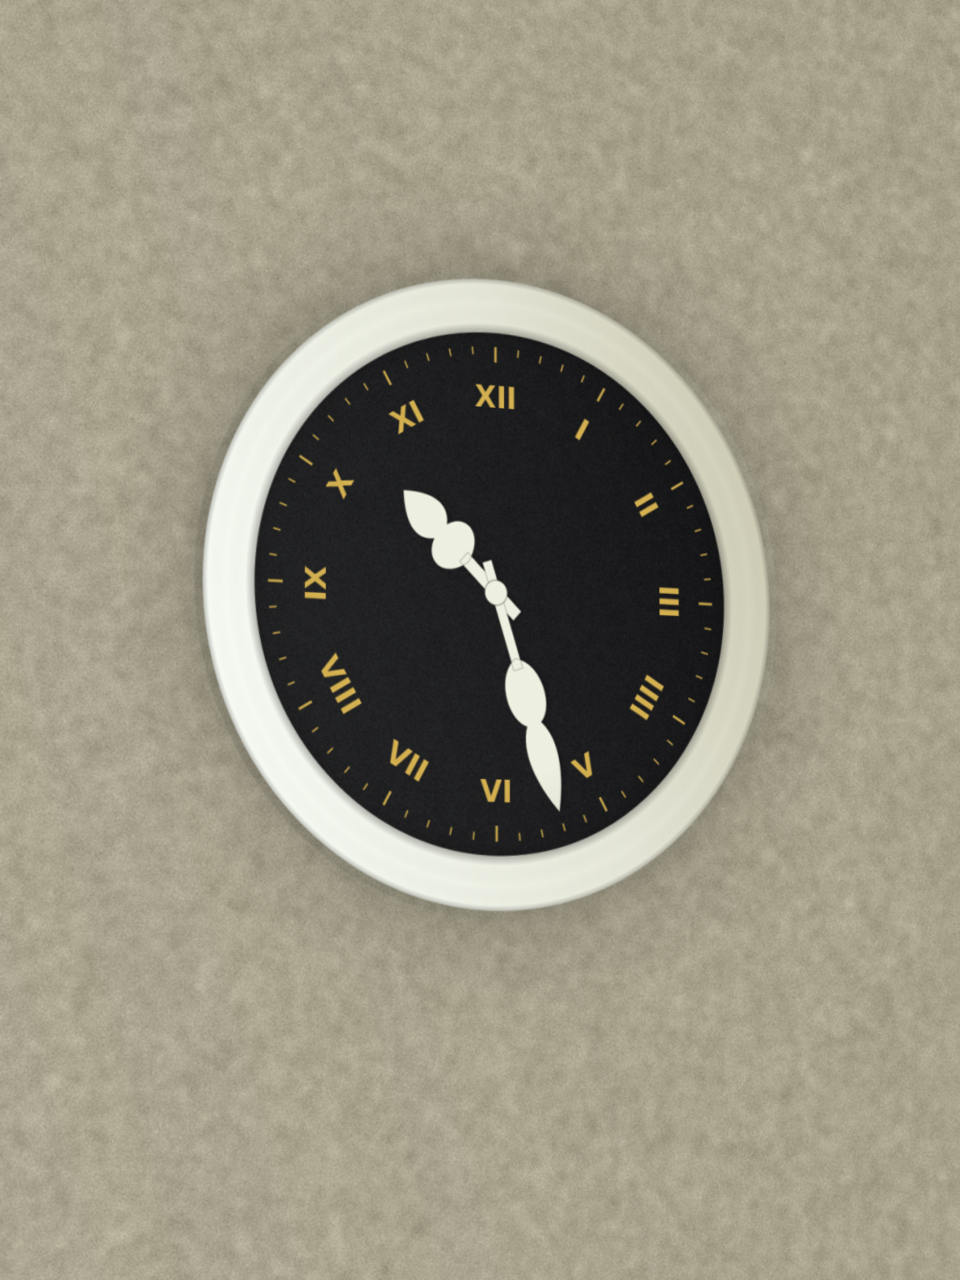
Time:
10:27
